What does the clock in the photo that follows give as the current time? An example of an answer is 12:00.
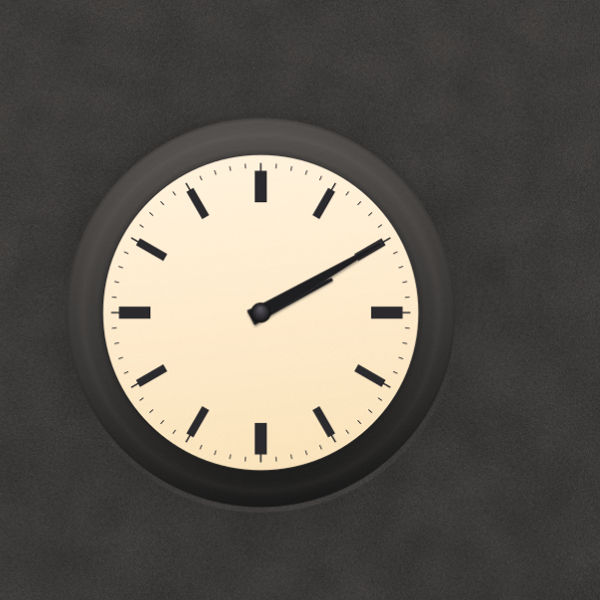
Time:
2:10
